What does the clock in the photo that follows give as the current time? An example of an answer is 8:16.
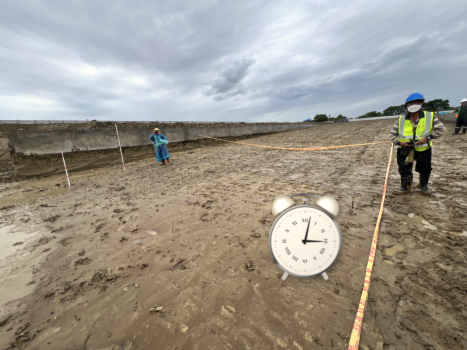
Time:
3:02
